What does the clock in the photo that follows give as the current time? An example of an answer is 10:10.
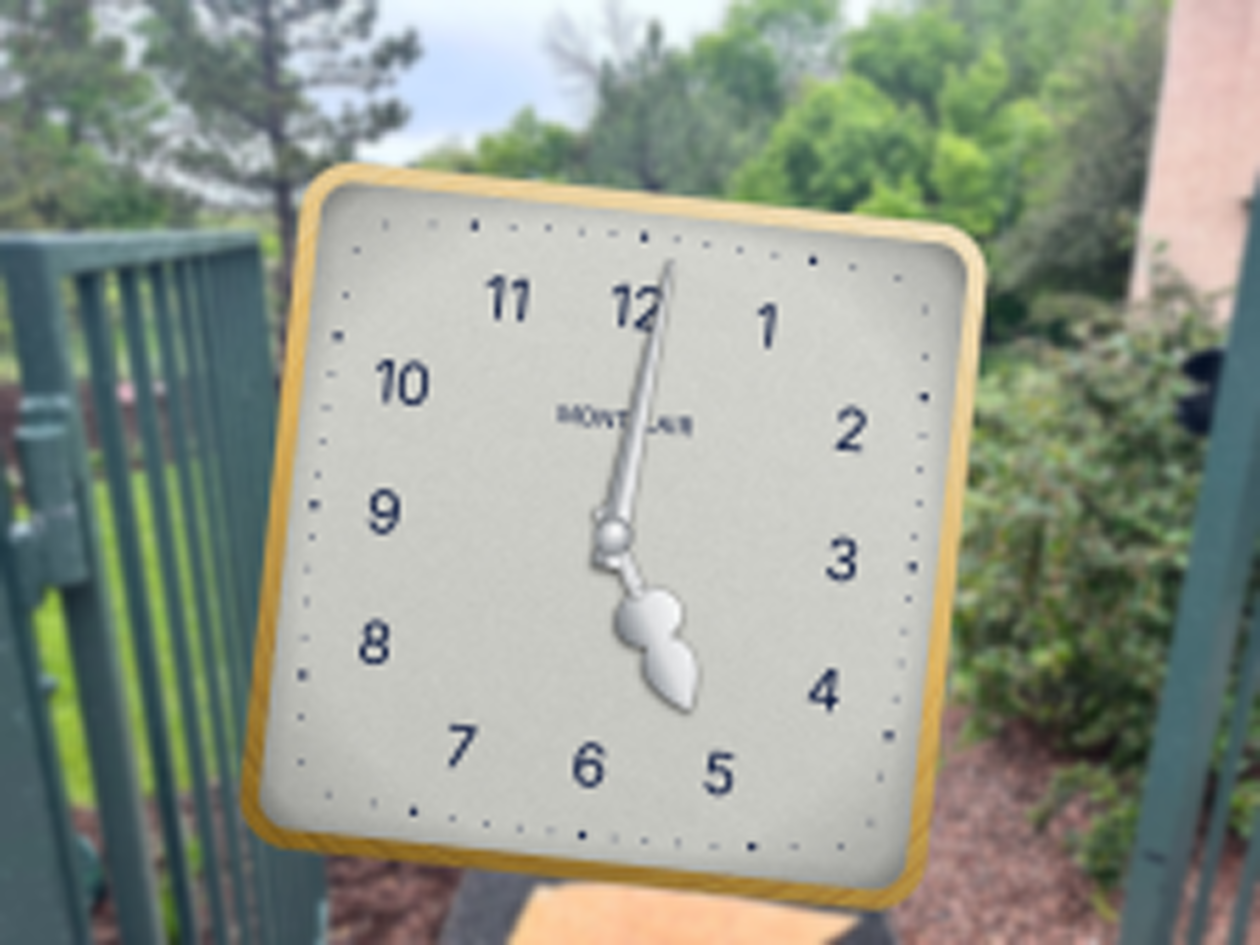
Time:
5:01
